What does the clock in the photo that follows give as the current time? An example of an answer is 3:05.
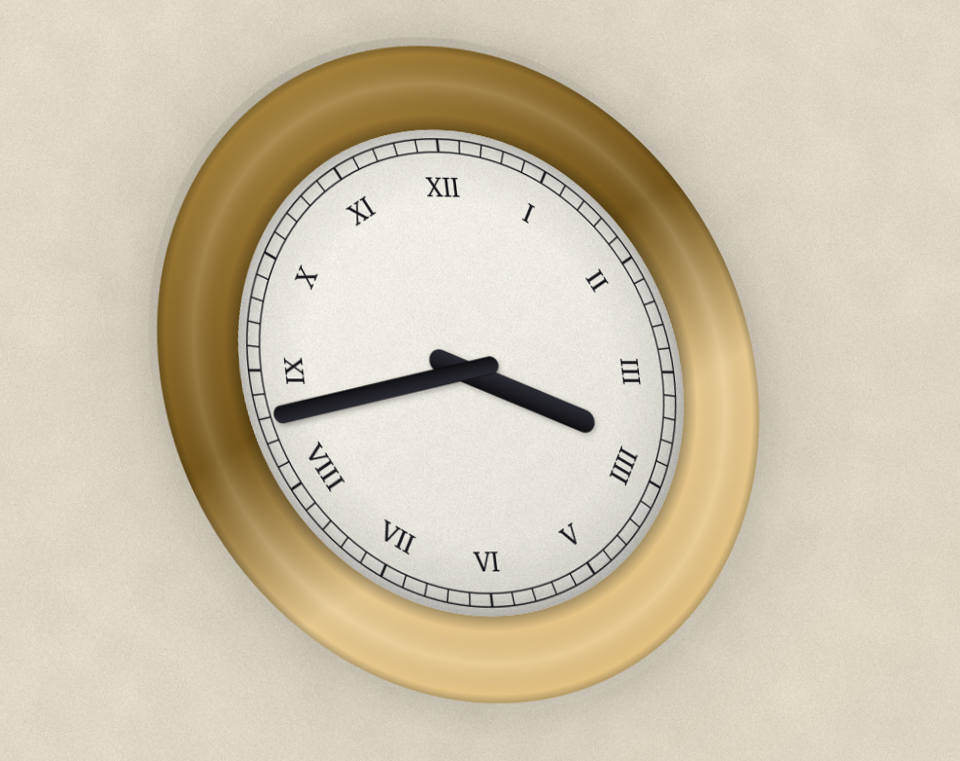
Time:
3:43
